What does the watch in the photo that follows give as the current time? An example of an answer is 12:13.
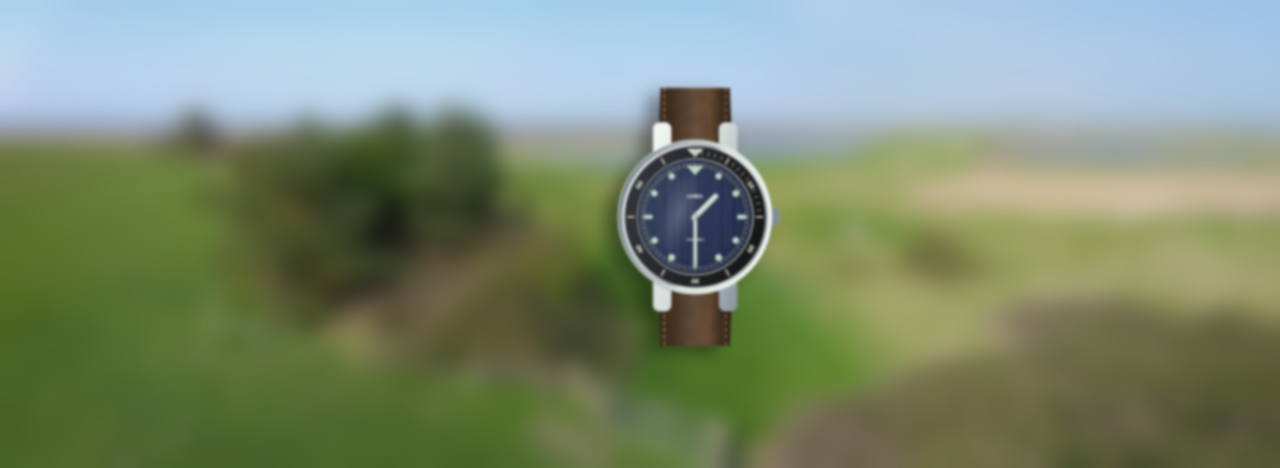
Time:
1:30
